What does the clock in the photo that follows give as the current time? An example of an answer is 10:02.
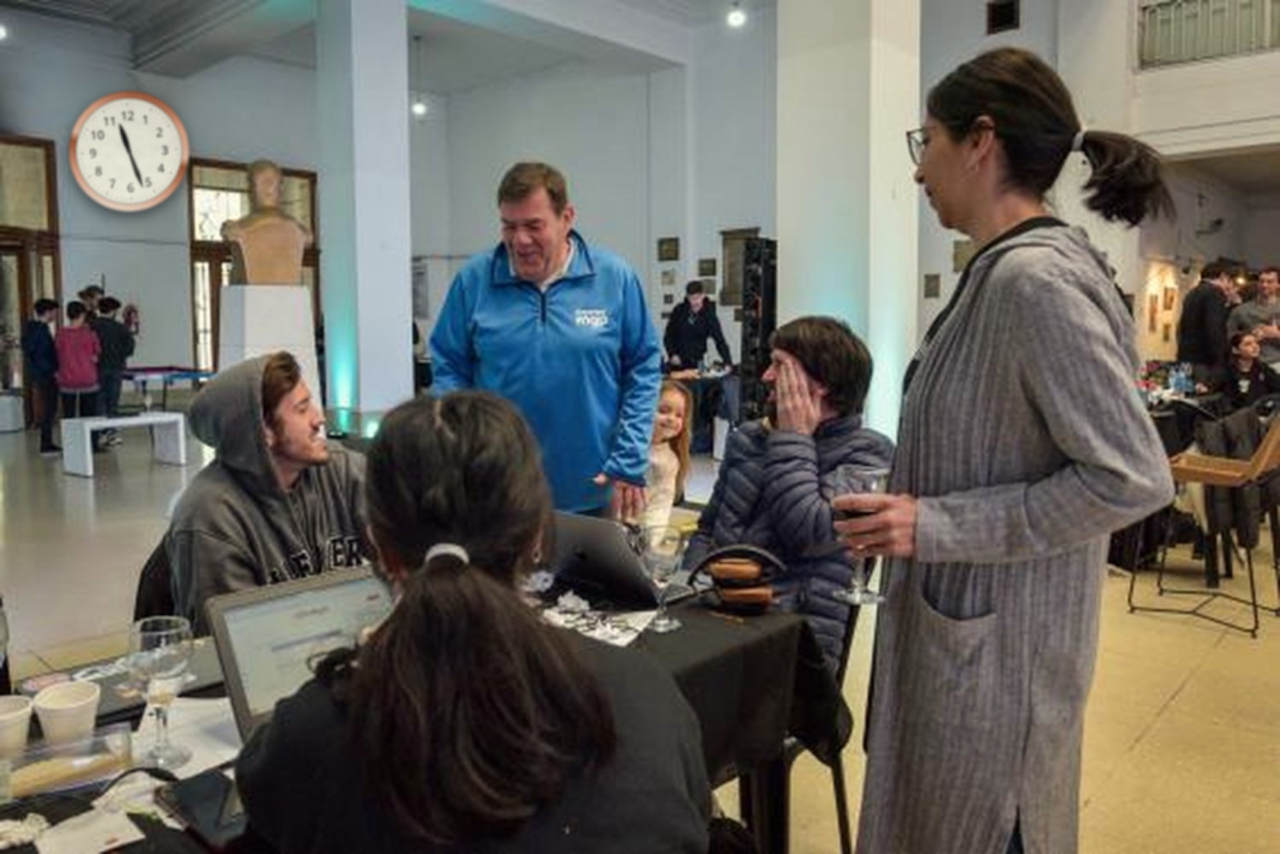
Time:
11:27
